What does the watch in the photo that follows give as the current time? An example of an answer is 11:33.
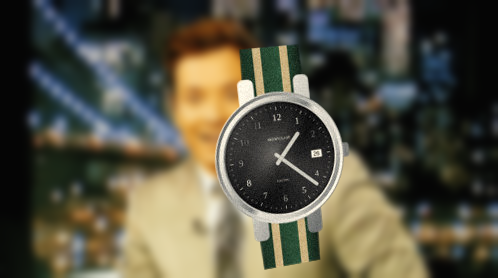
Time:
1:22
